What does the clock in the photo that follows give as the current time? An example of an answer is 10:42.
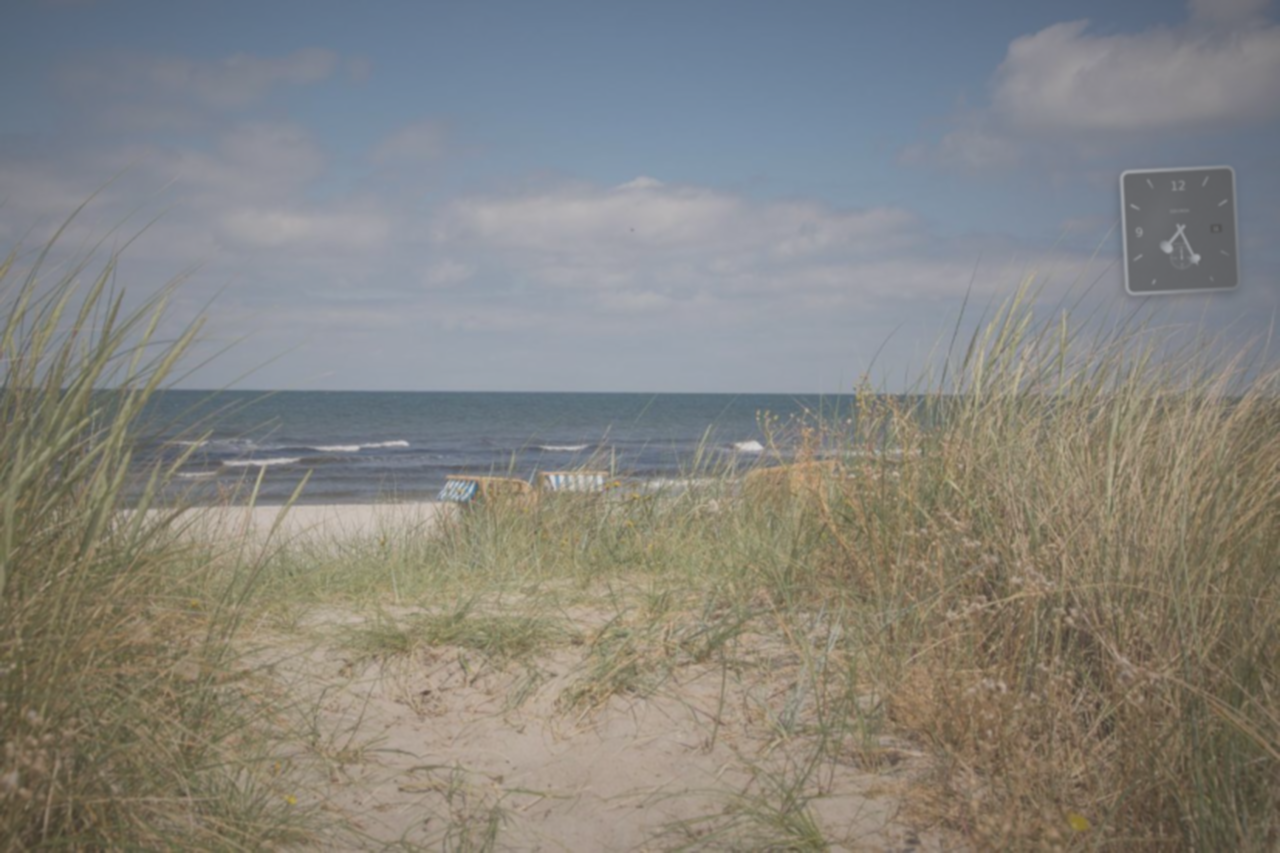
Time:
7:26
